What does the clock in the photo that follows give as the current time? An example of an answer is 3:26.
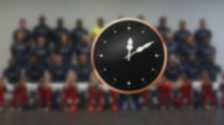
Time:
12:10
